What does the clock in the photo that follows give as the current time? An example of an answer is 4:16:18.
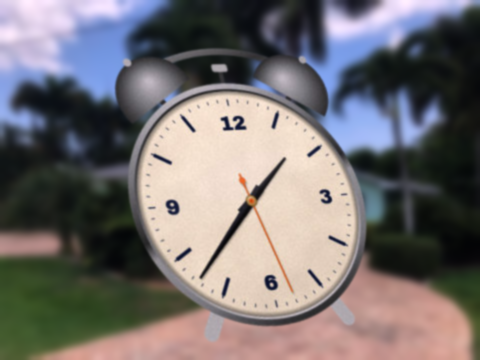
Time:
1:37:28
